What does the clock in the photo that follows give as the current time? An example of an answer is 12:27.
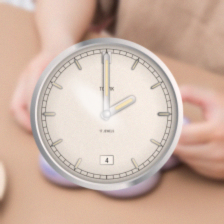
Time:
2:00
